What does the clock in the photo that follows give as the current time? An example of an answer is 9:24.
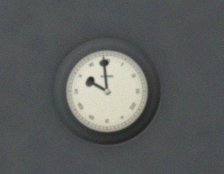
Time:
9:59
